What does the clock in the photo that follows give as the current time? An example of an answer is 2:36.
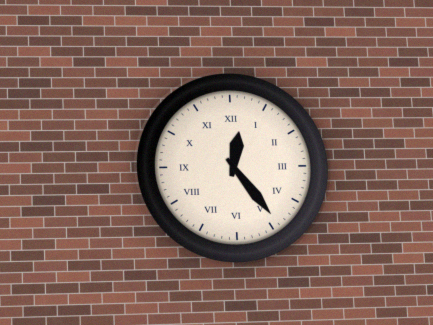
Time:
12:24
